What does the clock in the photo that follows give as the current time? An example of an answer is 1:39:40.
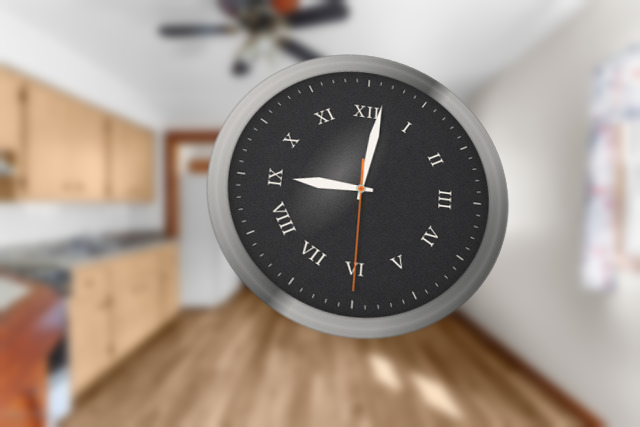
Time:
9:01:30
